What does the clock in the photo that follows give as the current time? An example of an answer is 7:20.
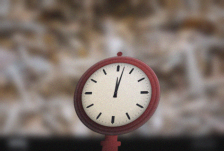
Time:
12:02
